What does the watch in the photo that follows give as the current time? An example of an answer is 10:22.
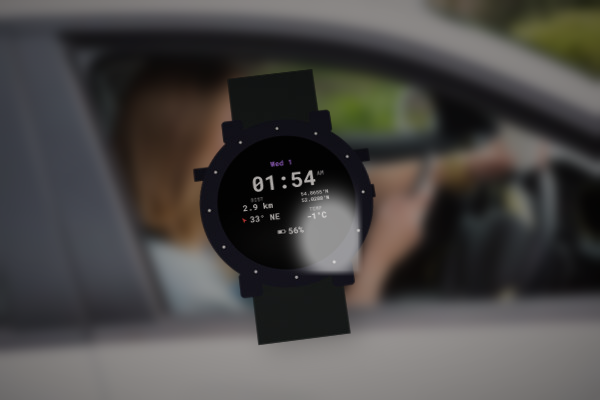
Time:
1:54
